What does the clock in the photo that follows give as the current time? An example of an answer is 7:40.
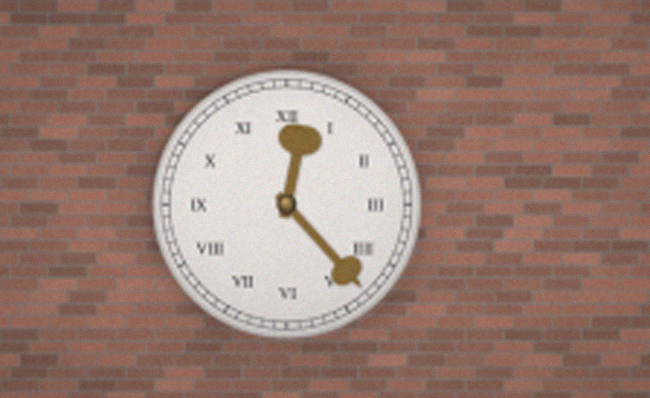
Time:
12:23
